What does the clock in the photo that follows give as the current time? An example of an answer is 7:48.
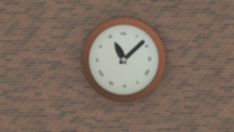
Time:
11:08
